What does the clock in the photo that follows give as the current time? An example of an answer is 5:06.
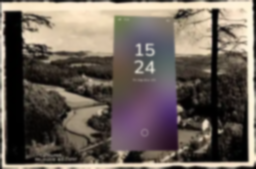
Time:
15:24
